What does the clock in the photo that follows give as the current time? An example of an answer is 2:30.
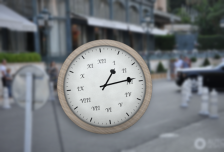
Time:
1:14
